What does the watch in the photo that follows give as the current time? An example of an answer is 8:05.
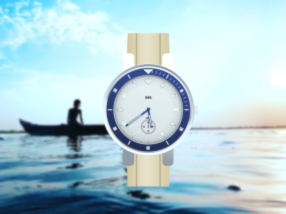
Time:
5:39
